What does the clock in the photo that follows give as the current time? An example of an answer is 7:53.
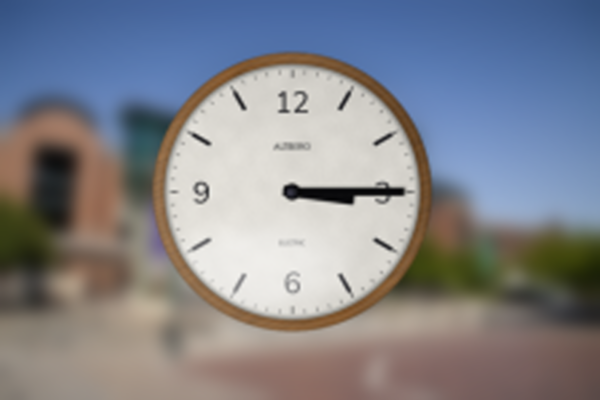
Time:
3:15
